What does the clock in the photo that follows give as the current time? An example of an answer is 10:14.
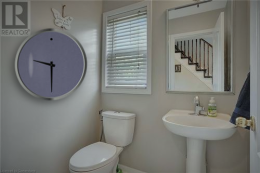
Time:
9:30
